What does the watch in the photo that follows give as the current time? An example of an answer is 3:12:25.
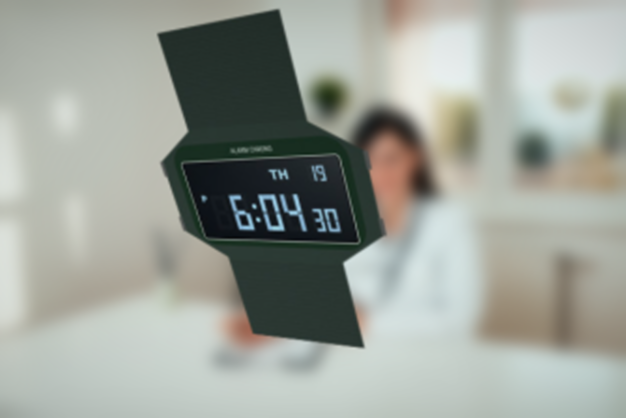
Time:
6:04:30
